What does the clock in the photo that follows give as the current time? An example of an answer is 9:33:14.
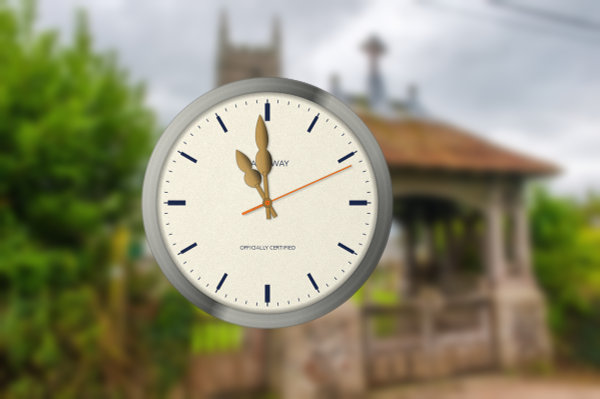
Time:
10:59:11
